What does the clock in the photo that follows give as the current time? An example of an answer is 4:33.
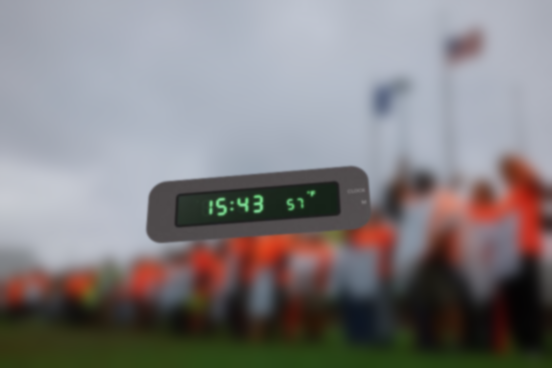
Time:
15:43
